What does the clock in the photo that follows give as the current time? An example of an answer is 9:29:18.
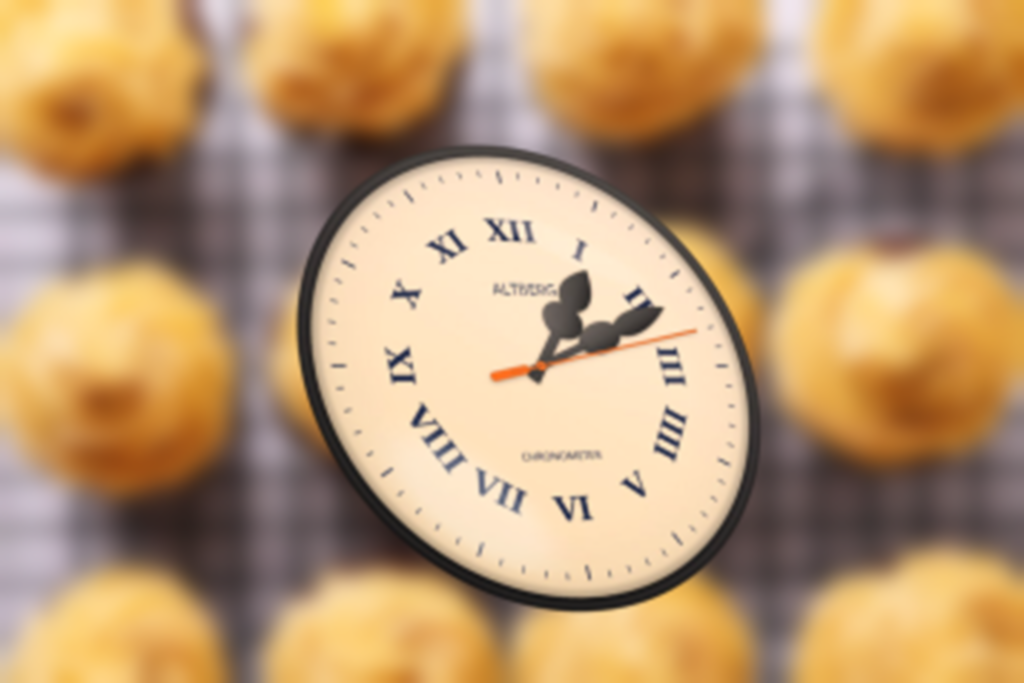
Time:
1:11:13
